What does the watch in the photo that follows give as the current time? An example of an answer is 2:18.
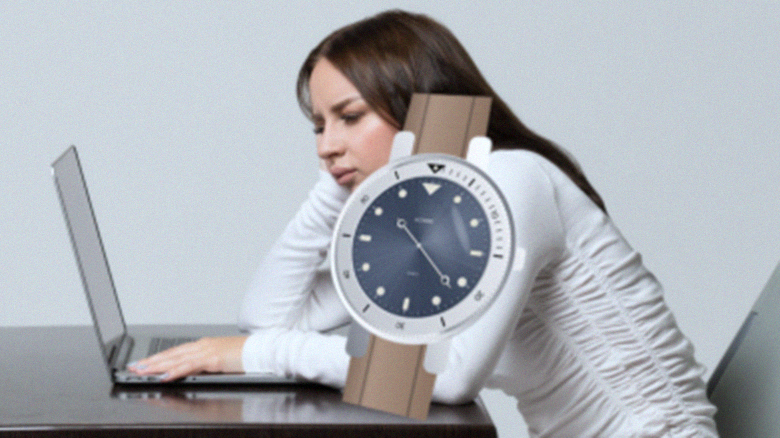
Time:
10:22
